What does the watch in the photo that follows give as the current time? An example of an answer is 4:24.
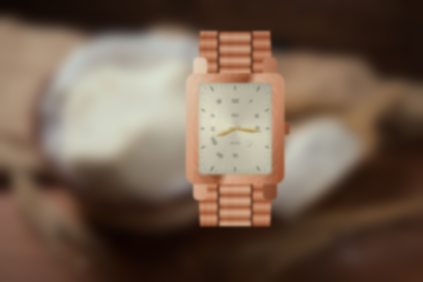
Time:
8:16
